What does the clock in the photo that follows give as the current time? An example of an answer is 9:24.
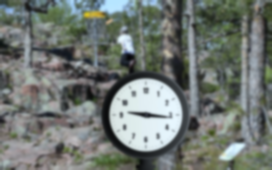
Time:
9:16
